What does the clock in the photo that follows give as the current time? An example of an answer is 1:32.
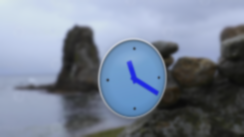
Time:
11:20
